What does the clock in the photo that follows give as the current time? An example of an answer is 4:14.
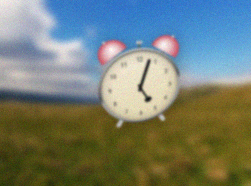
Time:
5:03
